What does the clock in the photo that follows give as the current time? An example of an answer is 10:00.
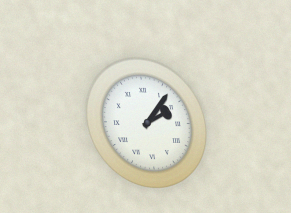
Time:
2:07
